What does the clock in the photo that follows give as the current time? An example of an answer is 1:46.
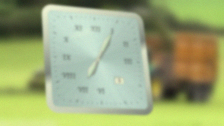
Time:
7:05
